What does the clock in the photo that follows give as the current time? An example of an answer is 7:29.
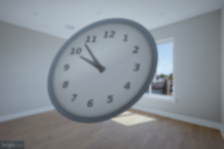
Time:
9:53
